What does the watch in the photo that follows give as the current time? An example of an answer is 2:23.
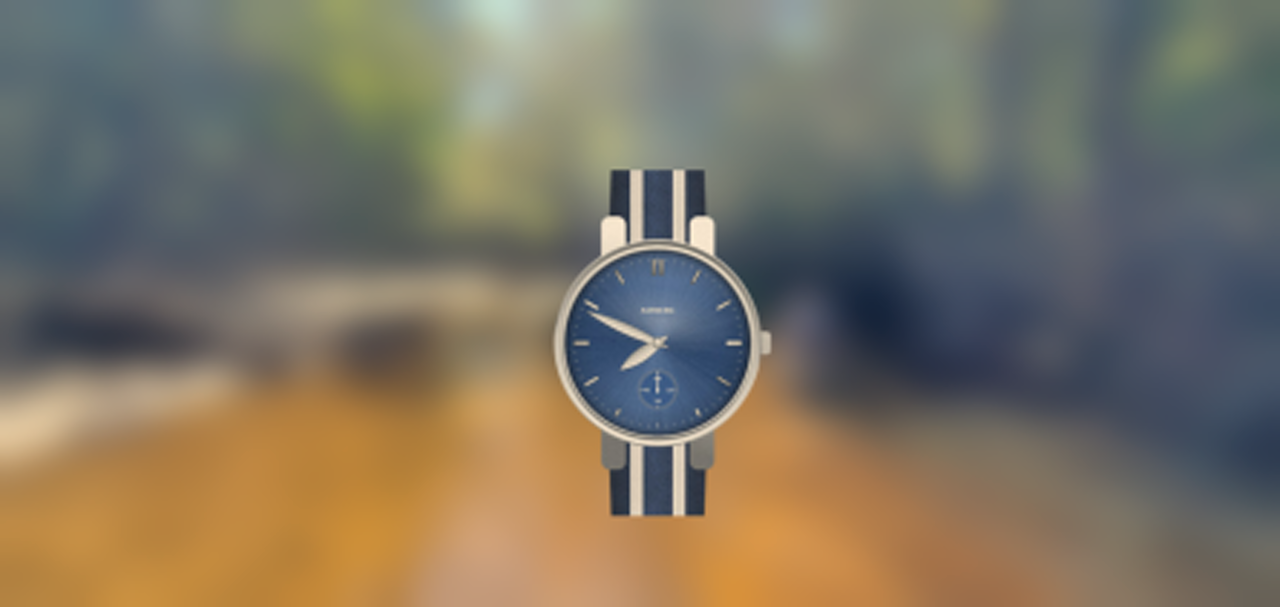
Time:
7:49
